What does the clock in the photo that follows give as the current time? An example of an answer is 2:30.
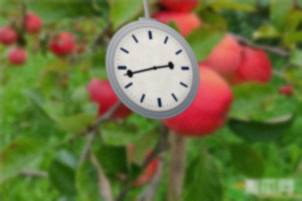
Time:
2:43
